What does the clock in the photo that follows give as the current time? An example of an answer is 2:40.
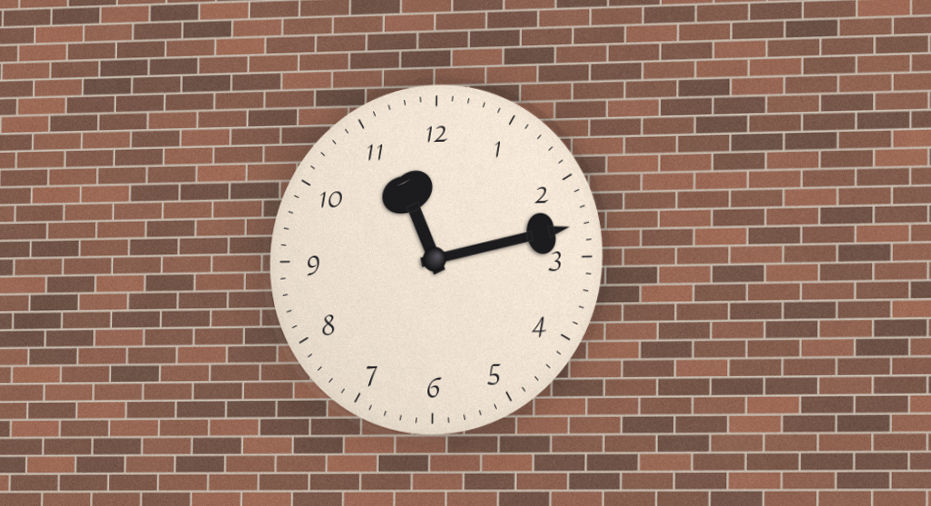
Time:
11:13
